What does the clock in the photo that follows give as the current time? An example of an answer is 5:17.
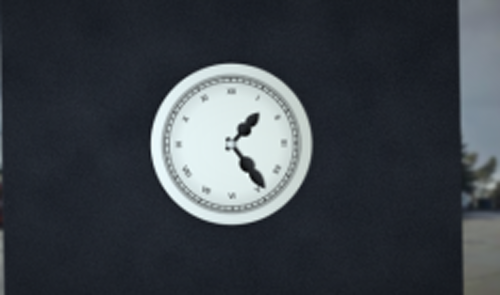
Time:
1:24
